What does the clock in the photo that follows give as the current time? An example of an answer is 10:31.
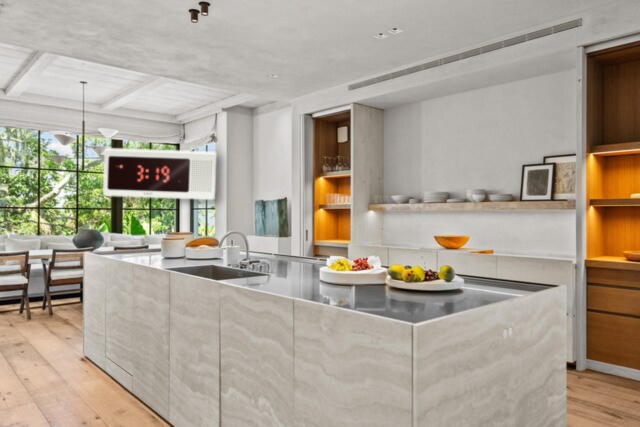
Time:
3:19
